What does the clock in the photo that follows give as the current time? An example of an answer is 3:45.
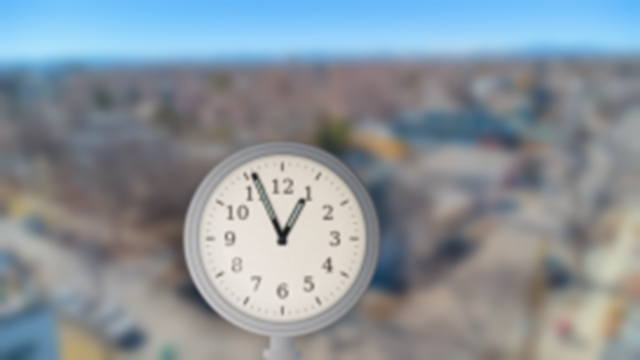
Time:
12:56
